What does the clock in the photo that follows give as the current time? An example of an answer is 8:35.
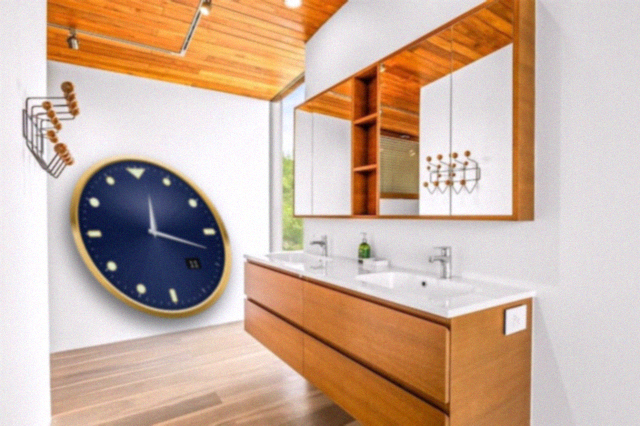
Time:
12:18
